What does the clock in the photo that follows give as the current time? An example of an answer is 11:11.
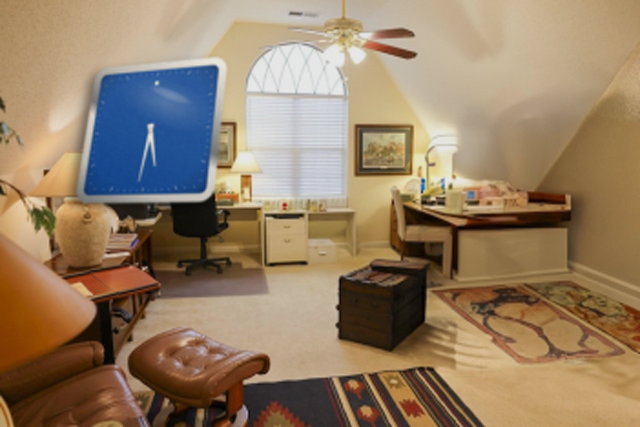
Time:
5:31
